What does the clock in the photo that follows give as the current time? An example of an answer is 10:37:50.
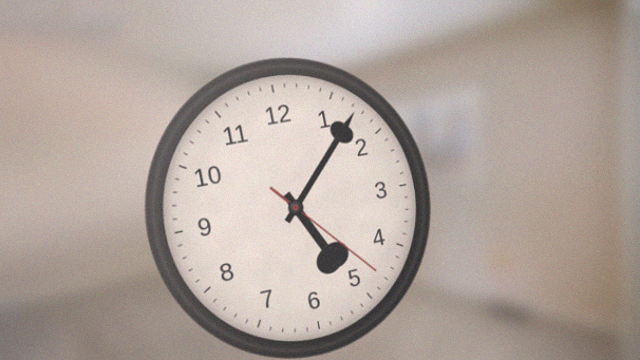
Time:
5:07:23
